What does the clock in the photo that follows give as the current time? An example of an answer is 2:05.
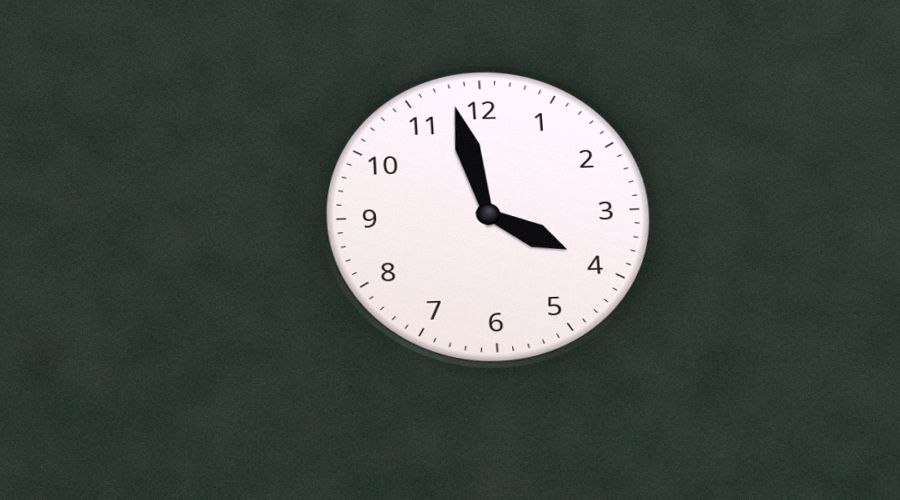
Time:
3:58
